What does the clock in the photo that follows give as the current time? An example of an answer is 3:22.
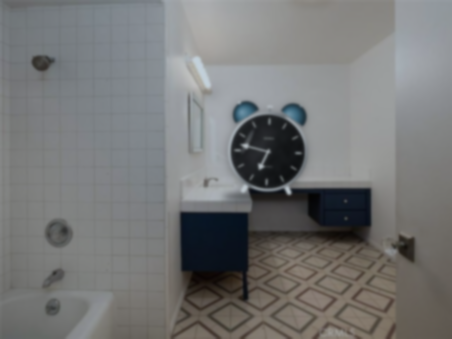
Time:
6:47
